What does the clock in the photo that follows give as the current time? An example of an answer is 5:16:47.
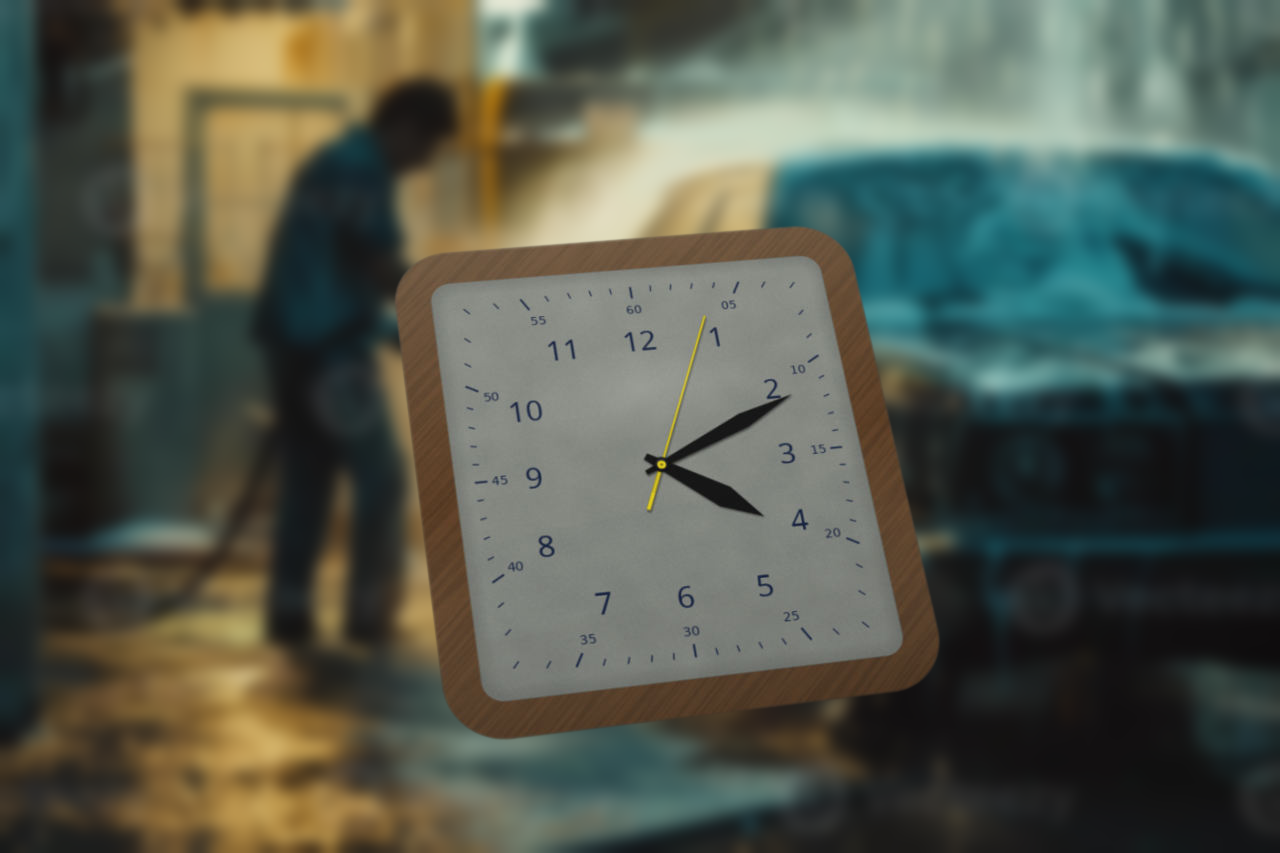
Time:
4:11:04
